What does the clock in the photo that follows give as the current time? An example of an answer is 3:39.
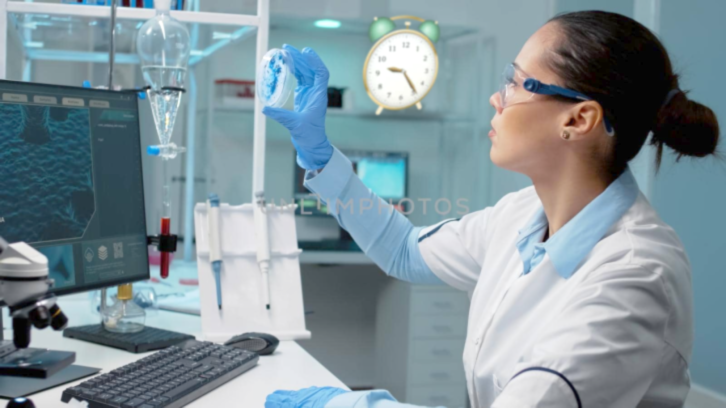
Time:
9:24
